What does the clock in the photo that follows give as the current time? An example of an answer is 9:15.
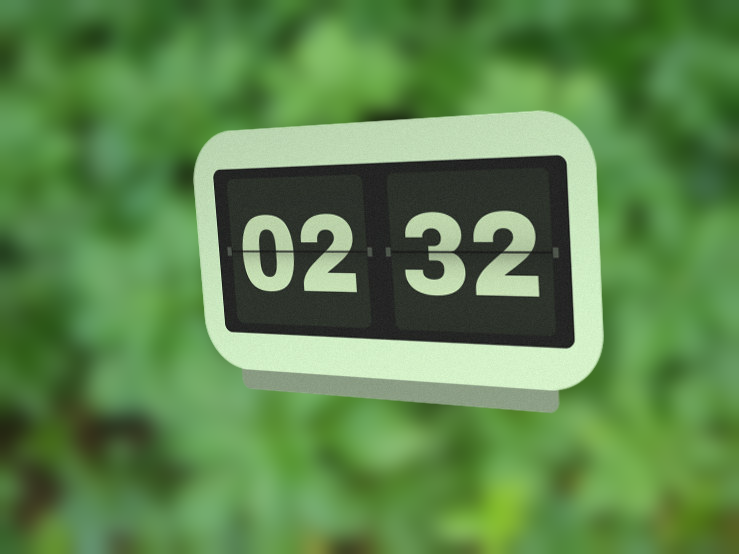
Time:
2:32
